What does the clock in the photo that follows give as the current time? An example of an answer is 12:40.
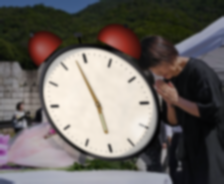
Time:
5:58
